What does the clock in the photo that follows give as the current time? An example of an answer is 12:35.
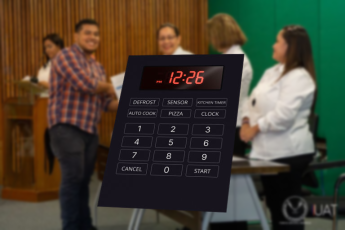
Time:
12:26
